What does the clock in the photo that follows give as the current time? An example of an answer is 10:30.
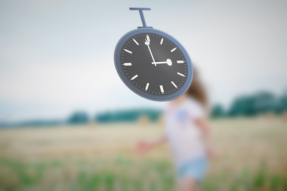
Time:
2:59
